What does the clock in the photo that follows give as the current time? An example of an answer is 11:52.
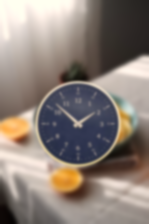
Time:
1:52
